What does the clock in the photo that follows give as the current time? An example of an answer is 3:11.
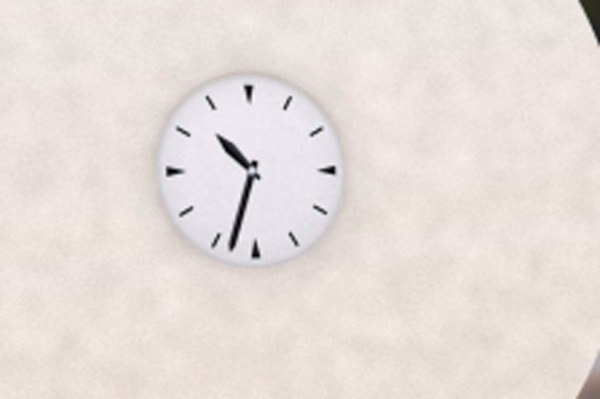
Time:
10:33
